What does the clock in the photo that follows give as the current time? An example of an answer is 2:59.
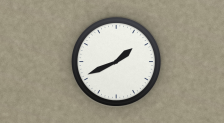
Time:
1:41
